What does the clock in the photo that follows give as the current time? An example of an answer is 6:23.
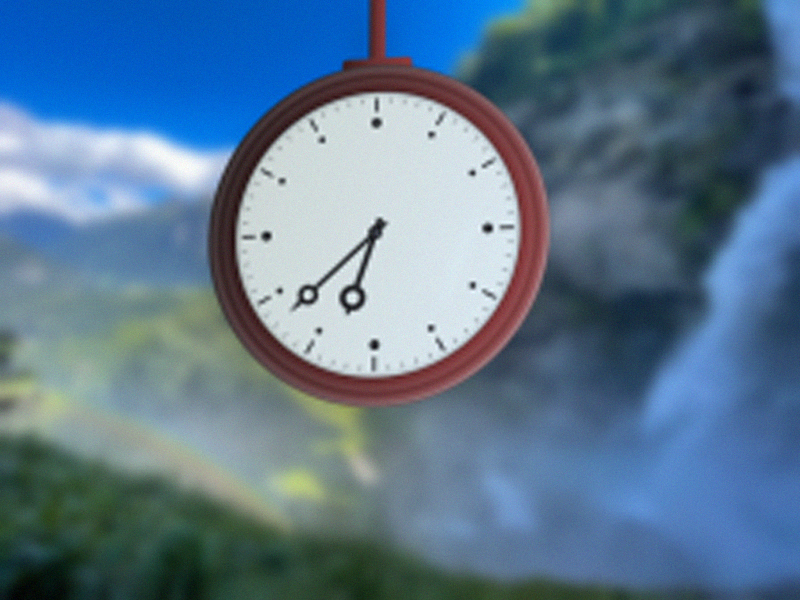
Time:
6:38
